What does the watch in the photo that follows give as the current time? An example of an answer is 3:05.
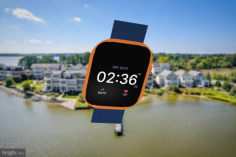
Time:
2:36
